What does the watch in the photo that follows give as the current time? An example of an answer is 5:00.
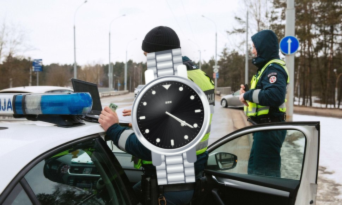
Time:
4:21
